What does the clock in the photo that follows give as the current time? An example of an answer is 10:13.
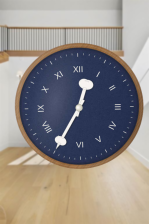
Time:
12:35
